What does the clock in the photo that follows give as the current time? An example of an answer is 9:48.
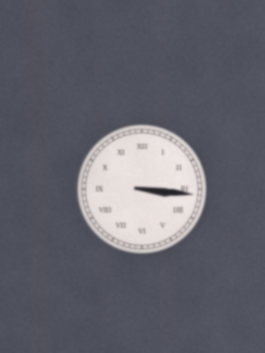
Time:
3:16
